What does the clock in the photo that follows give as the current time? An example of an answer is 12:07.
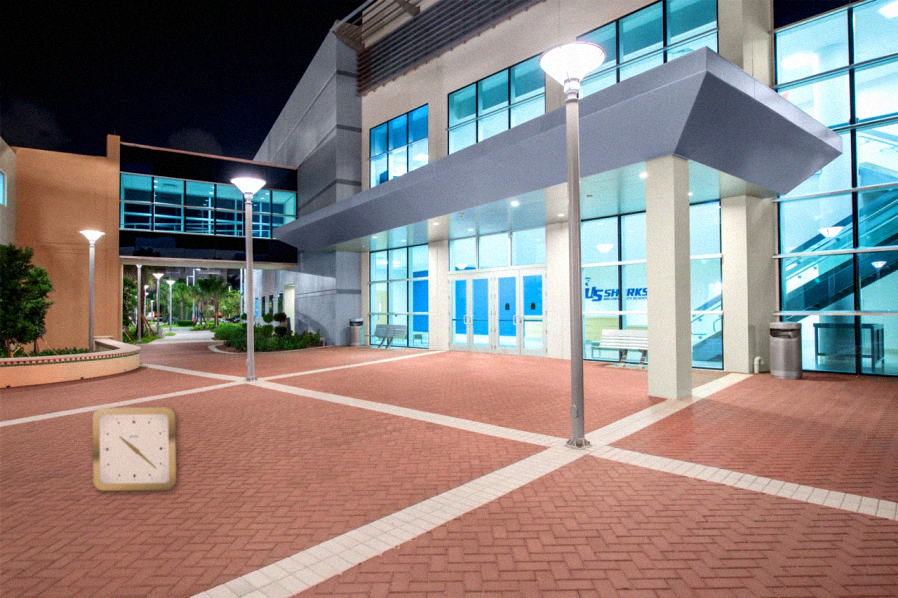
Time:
10:22
